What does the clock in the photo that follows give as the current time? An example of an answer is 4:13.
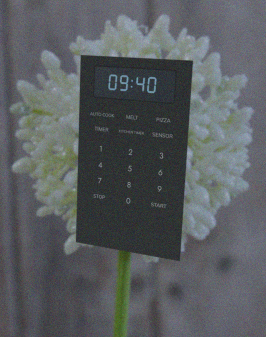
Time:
9:40
